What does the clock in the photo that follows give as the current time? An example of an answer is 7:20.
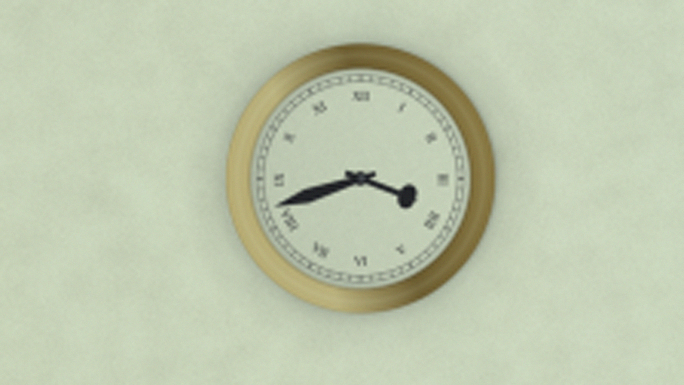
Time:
3:42
